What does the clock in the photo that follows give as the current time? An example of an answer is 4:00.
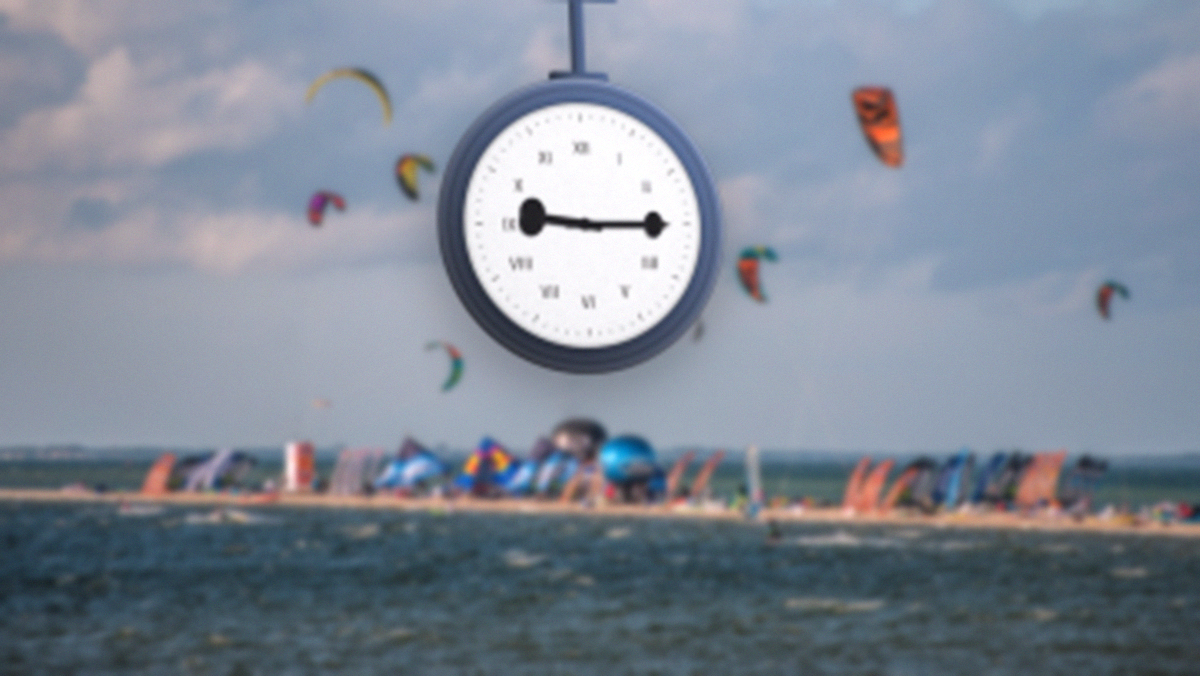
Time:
9:15
